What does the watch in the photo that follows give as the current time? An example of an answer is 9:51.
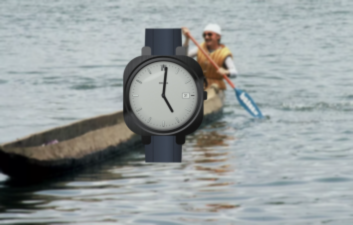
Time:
5:01
